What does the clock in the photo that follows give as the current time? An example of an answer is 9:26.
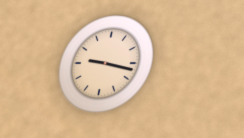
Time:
9:17
